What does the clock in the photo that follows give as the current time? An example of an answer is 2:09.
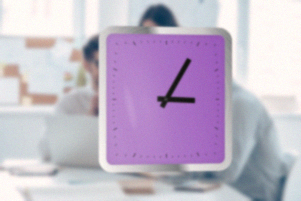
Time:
3:05
